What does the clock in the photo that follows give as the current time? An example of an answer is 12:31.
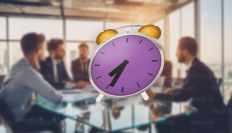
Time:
7:34
